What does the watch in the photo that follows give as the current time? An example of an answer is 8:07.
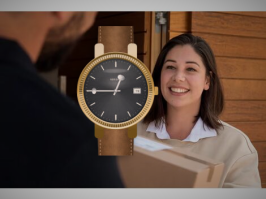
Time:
12:45
